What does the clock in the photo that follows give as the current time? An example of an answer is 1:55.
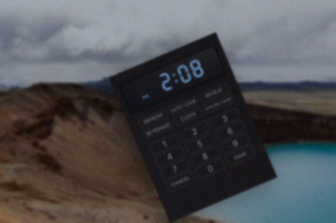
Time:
2:08
